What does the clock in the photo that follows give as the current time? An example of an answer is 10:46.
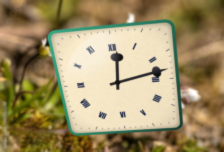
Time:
12:13
